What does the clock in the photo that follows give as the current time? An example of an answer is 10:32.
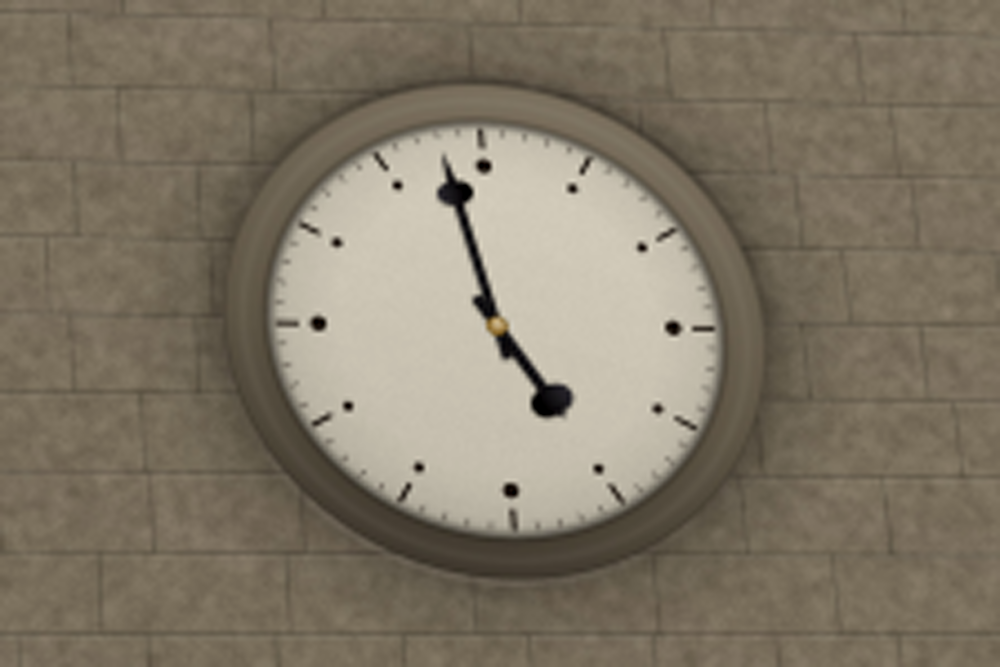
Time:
4:58
